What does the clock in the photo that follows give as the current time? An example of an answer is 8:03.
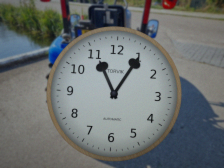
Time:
11:05
